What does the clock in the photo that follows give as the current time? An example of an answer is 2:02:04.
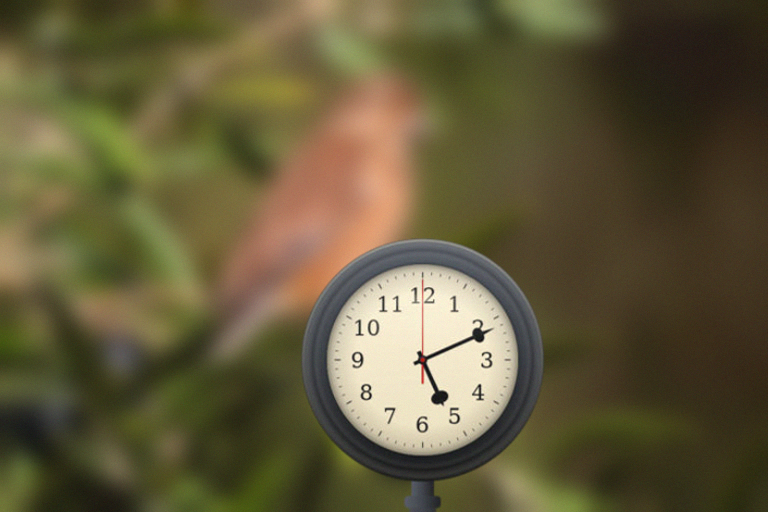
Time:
5:11:00
